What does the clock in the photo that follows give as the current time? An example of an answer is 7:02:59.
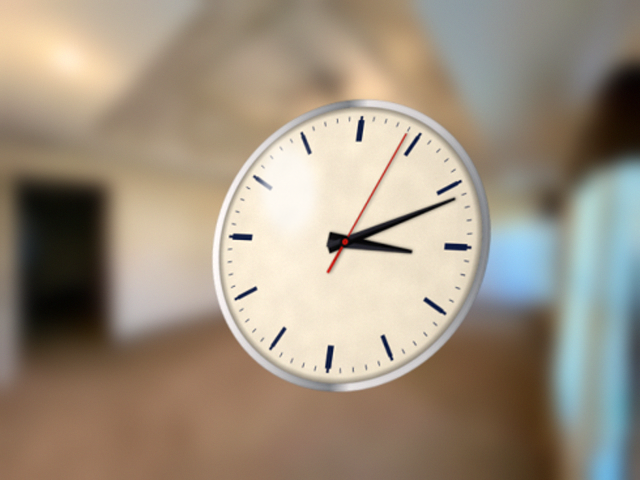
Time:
3:11:04
